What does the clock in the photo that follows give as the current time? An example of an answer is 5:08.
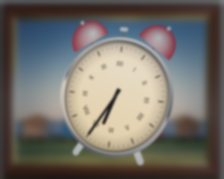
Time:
6:35
